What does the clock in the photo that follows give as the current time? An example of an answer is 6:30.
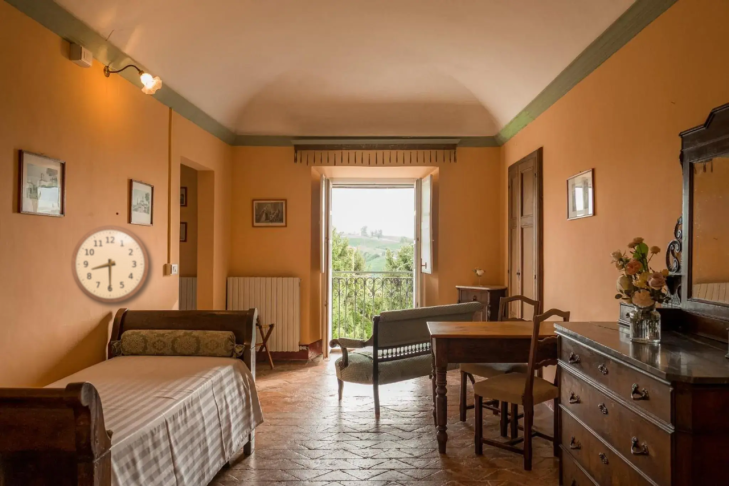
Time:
8:30
